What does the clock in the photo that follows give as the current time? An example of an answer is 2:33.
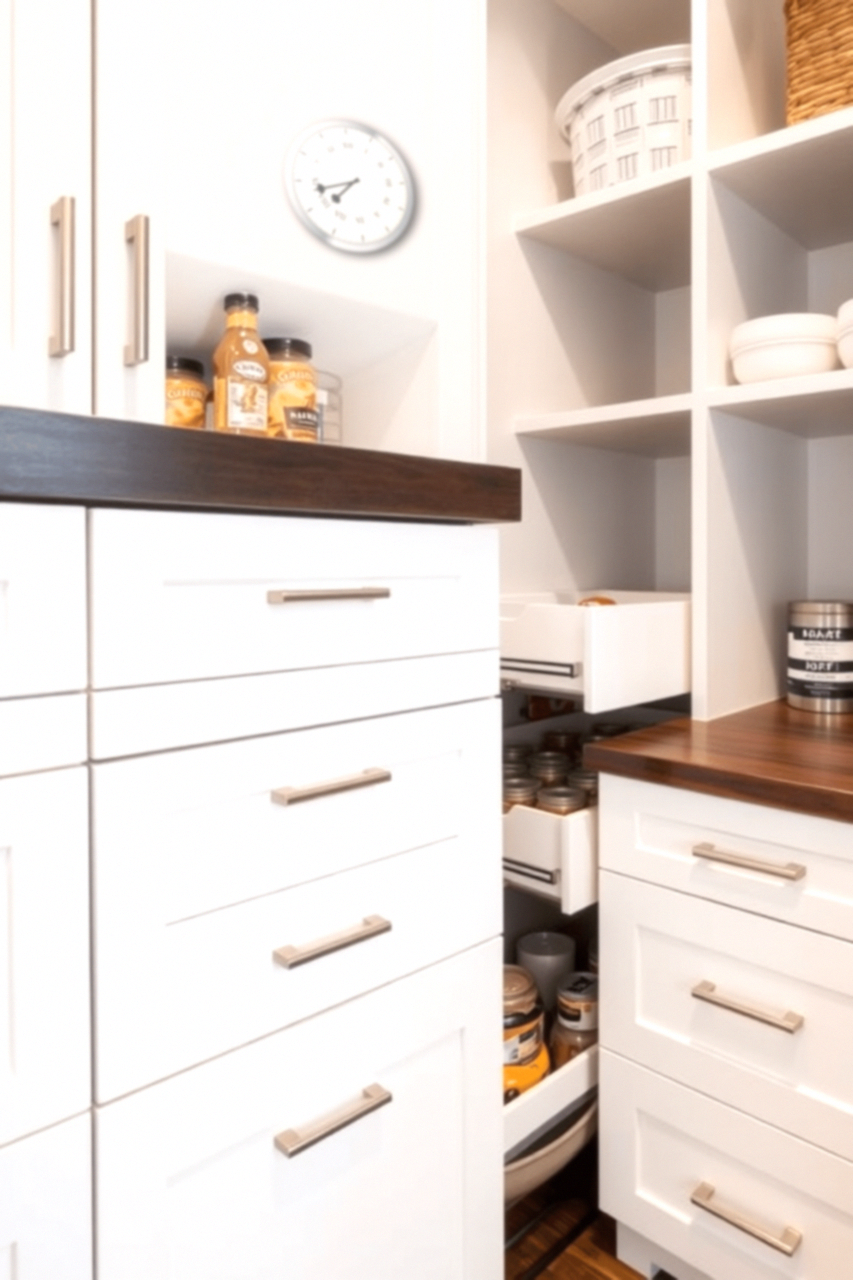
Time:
7:43
